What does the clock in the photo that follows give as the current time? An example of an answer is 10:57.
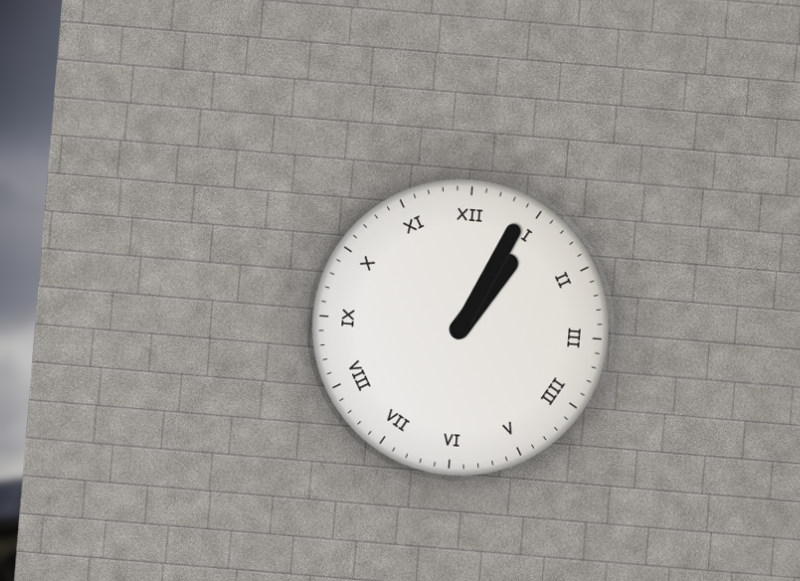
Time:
1:04
